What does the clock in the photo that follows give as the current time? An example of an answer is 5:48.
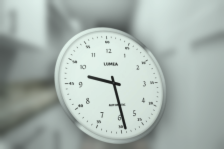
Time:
9:29
